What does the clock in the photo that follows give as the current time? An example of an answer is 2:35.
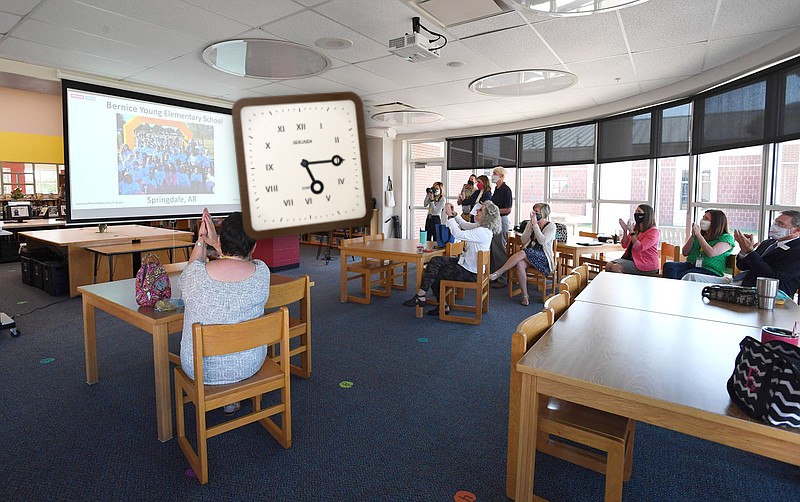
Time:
5:15
